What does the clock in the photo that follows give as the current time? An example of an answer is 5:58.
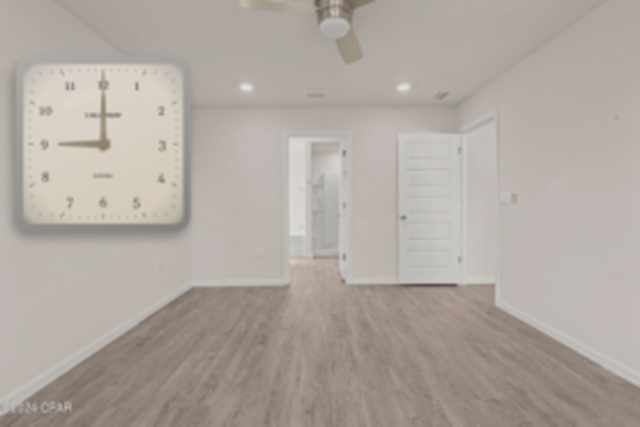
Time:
9:00
